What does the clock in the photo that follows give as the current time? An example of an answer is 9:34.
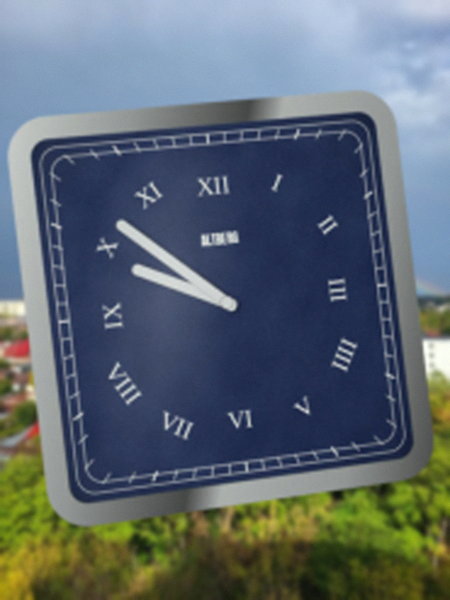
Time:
9:52
